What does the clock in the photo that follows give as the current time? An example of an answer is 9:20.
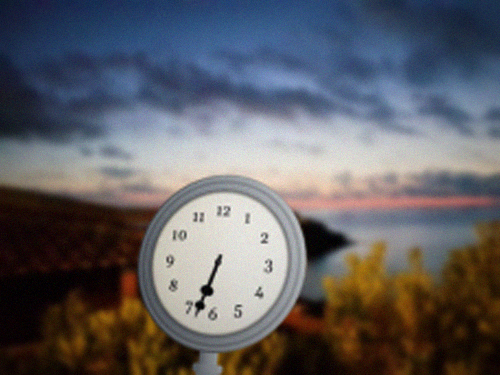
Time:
6:33
